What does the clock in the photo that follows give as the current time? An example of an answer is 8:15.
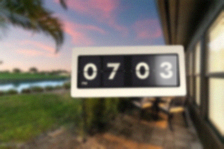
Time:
7:03
